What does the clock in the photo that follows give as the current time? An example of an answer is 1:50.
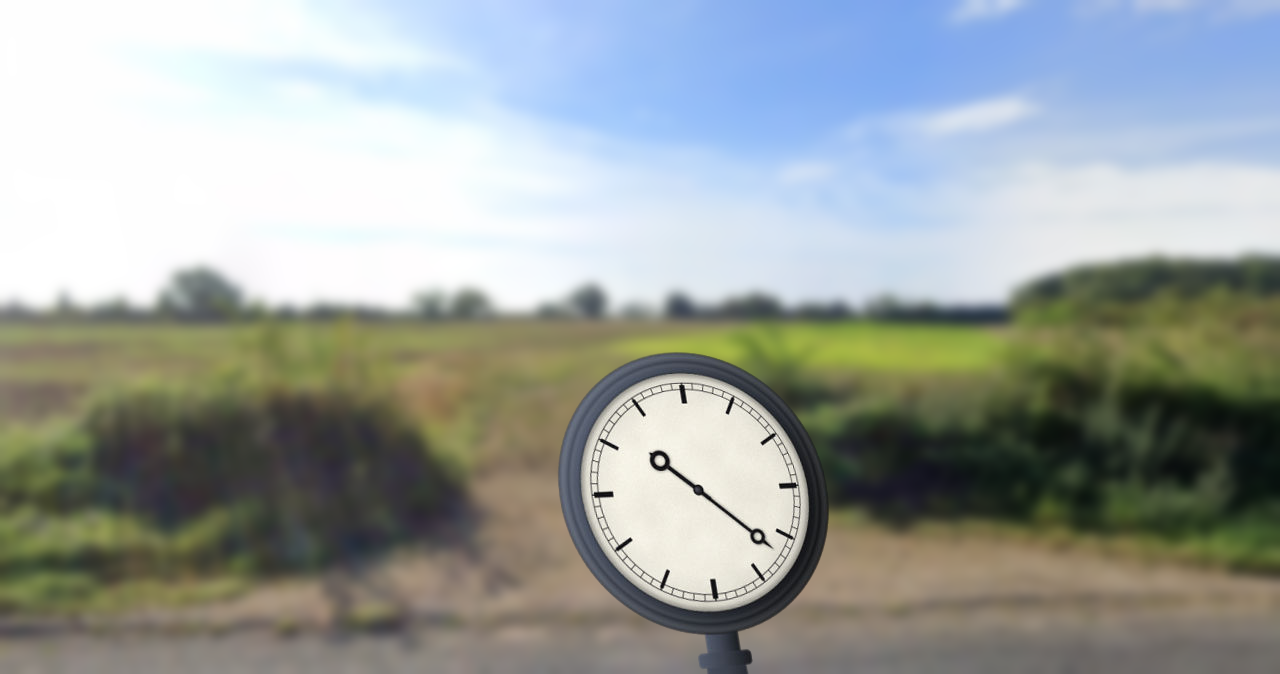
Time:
10:22
